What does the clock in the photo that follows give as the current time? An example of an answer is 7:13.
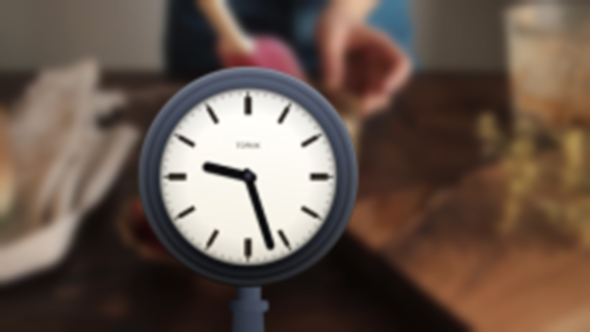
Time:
9:27
